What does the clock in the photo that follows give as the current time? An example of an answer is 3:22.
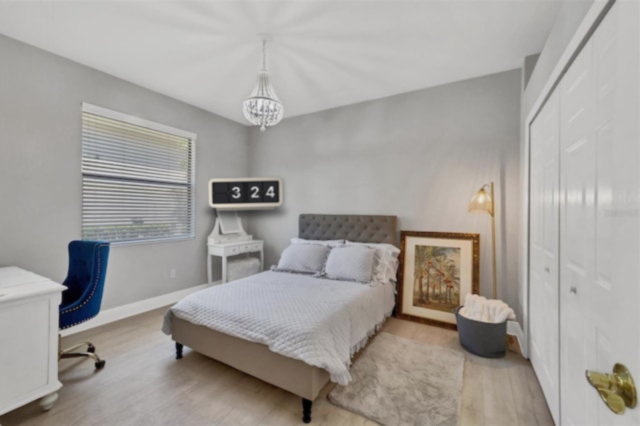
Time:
3:24
